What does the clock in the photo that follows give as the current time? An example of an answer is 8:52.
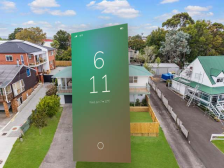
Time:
6:11
